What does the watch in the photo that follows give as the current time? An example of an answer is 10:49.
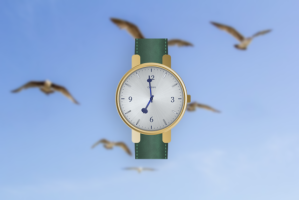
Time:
6:59
